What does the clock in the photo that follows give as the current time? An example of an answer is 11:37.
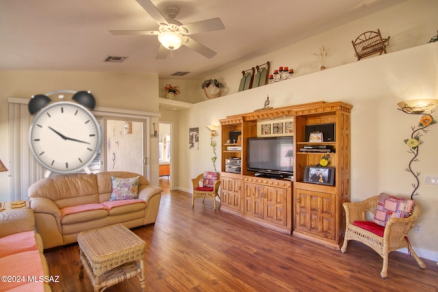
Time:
10:18
